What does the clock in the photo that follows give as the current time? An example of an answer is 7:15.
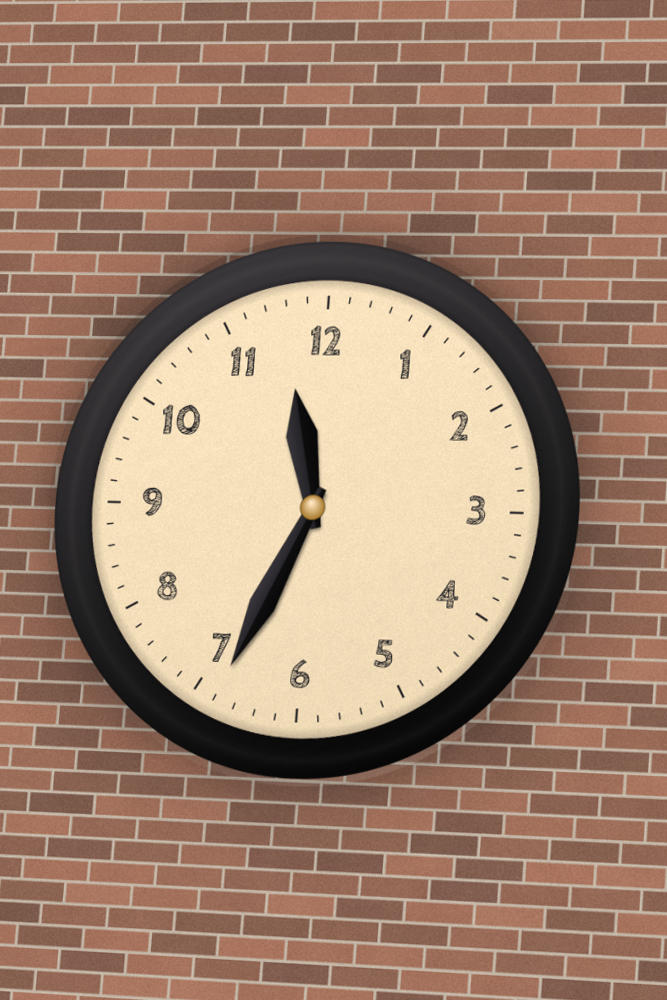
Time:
11:34
